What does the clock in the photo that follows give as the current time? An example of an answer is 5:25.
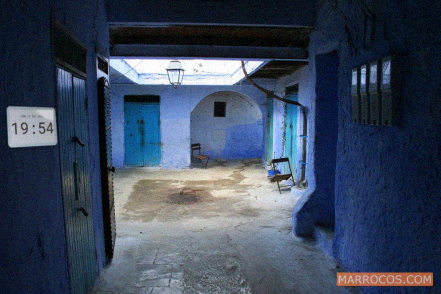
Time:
19:54
